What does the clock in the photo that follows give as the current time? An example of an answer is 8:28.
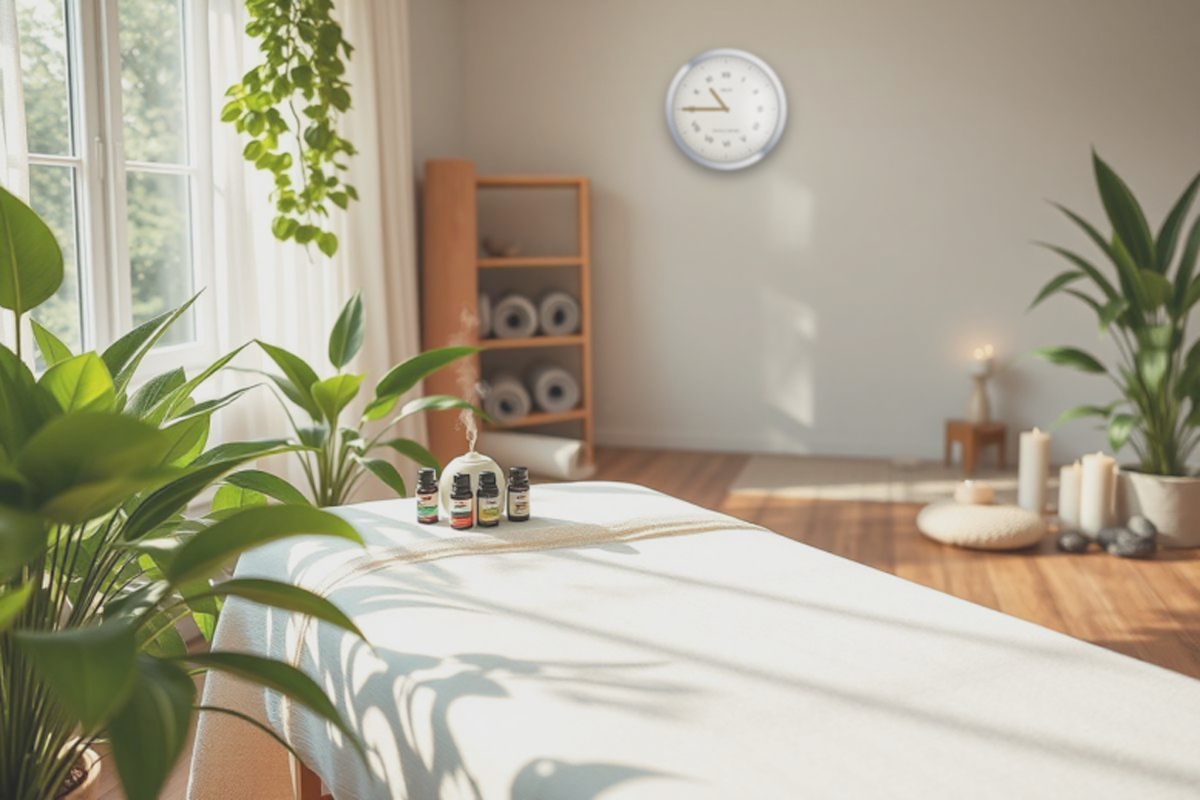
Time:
10:45
